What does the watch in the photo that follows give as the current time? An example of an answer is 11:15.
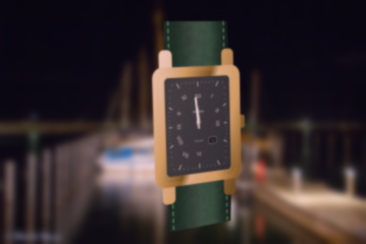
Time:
11:59
